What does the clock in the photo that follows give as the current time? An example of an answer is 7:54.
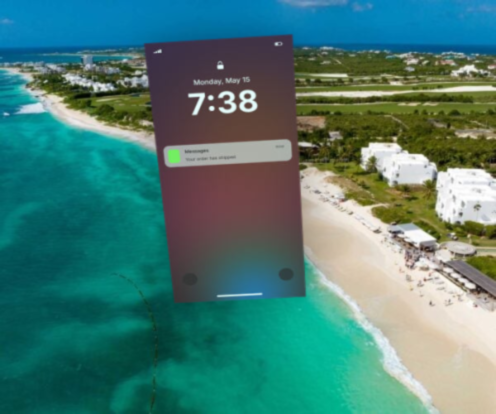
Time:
7:38
